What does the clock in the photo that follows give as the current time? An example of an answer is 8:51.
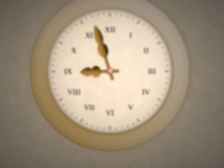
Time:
8:57
